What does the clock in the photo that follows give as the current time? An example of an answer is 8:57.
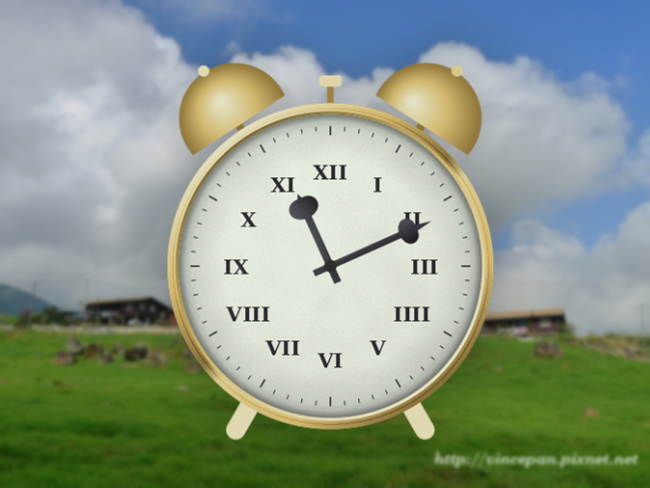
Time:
11:11
